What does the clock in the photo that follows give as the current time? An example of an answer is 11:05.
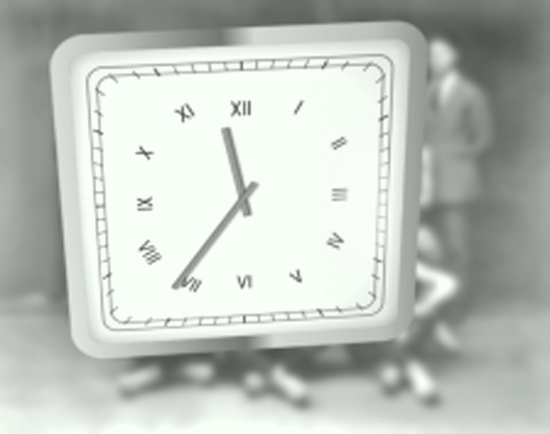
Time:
11:36
